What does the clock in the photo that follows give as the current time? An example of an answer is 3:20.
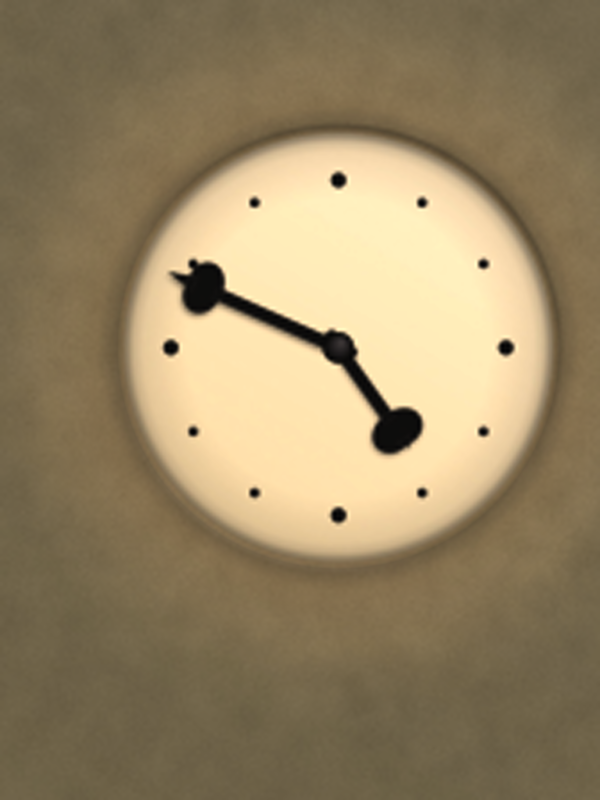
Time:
4:49
